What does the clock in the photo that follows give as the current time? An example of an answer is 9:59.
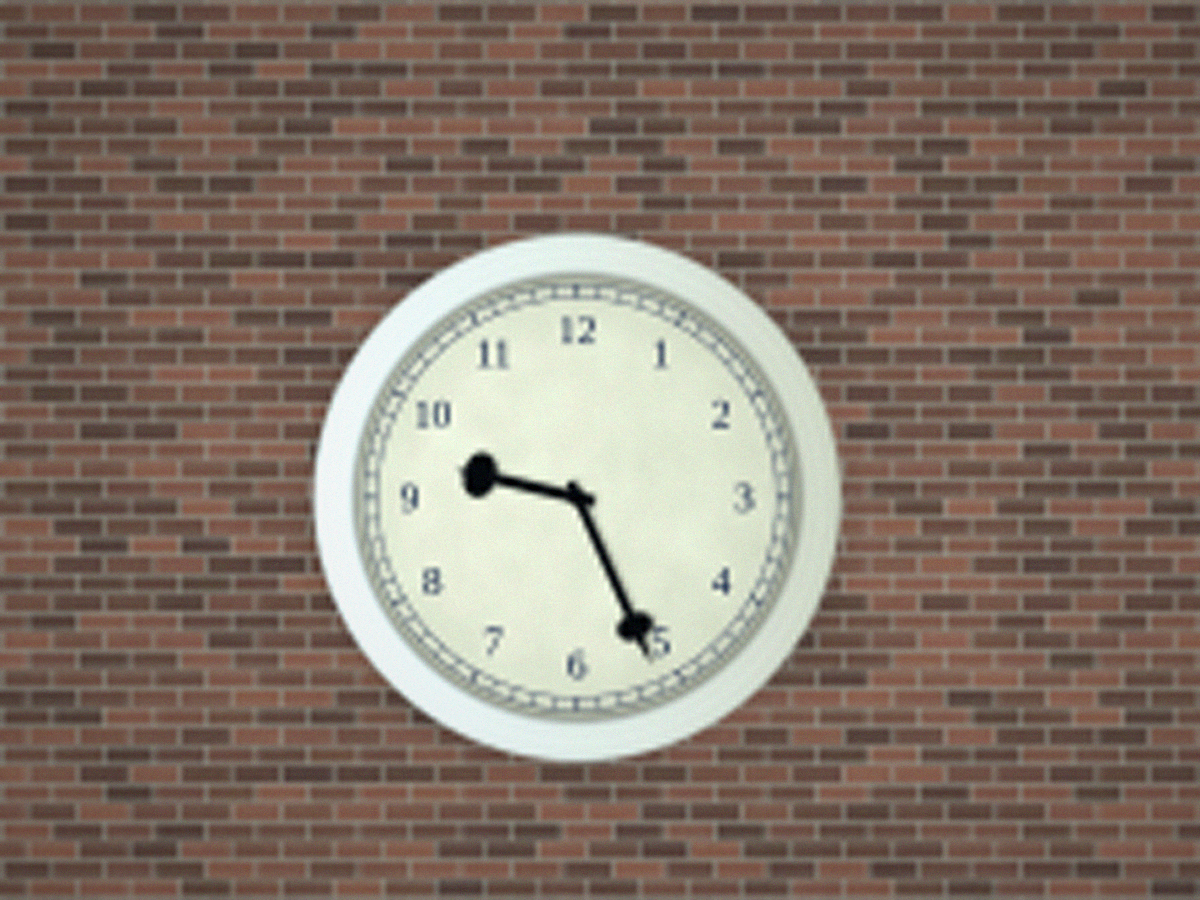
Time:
9:26
